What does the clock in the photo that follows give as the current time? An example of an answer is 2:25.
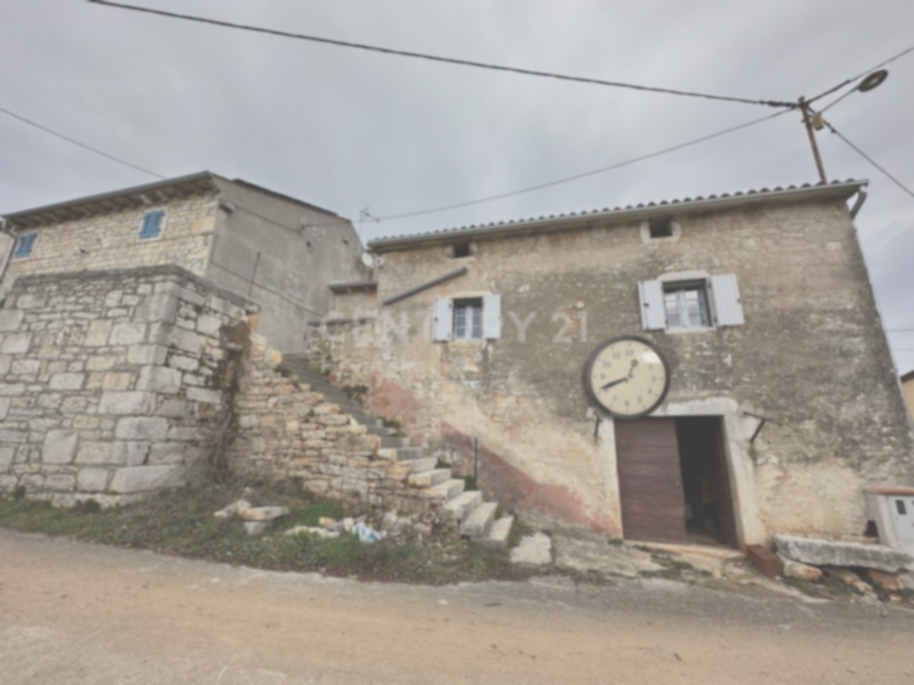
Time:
12:41
